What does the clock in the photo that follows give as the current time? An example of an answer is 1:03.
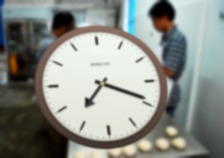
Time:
7:19
